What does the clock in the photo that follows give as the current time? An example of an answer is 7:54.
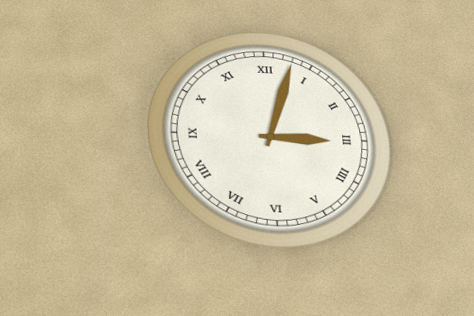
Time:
3:03
